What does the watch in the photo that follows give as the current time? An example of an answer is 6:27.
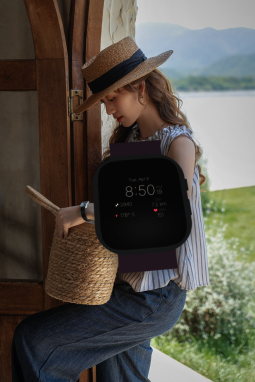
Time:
8:50
